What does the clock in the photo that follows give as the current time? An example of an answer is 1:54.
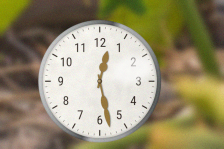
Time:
12:28
